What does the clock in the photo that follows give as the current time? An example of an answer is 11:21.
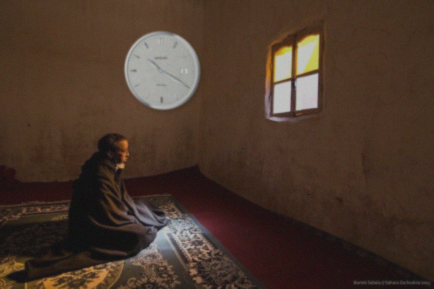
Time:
10:20
